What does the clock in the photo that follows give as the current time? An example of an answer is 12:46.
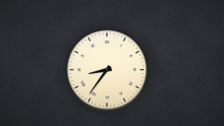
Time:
8:36
